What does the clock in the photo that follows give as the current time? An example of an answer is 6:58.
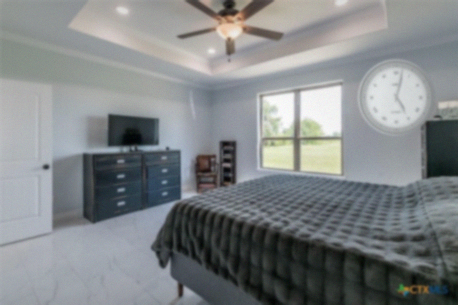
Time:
5:02
